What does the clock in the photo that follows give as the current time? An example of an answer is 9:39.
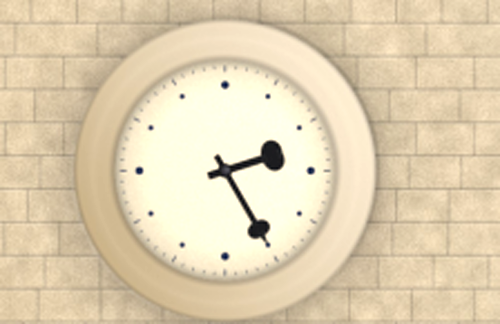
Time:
2:25
